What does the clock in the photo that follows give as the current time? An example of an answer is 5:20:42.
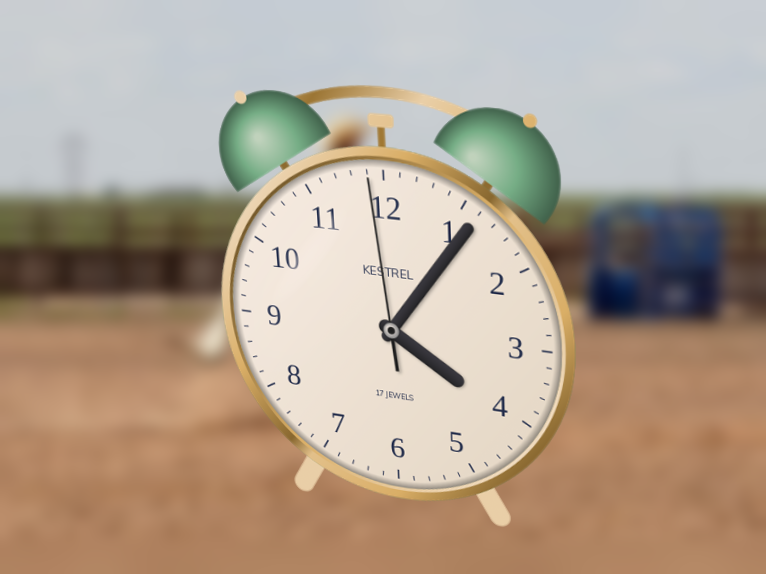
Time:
4:05:59
